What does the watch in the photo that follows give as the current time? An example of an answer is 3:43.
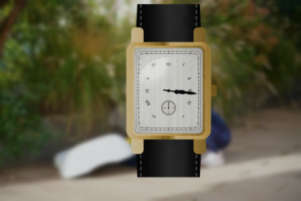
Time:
3:16
